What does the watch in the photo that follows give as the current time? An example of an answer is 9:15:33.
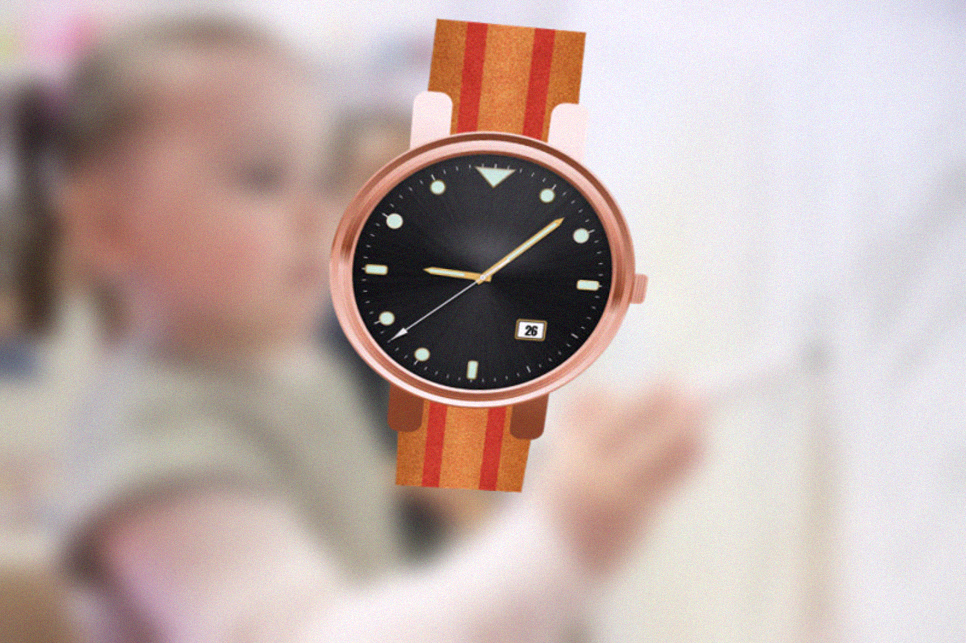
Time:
9:07:38
